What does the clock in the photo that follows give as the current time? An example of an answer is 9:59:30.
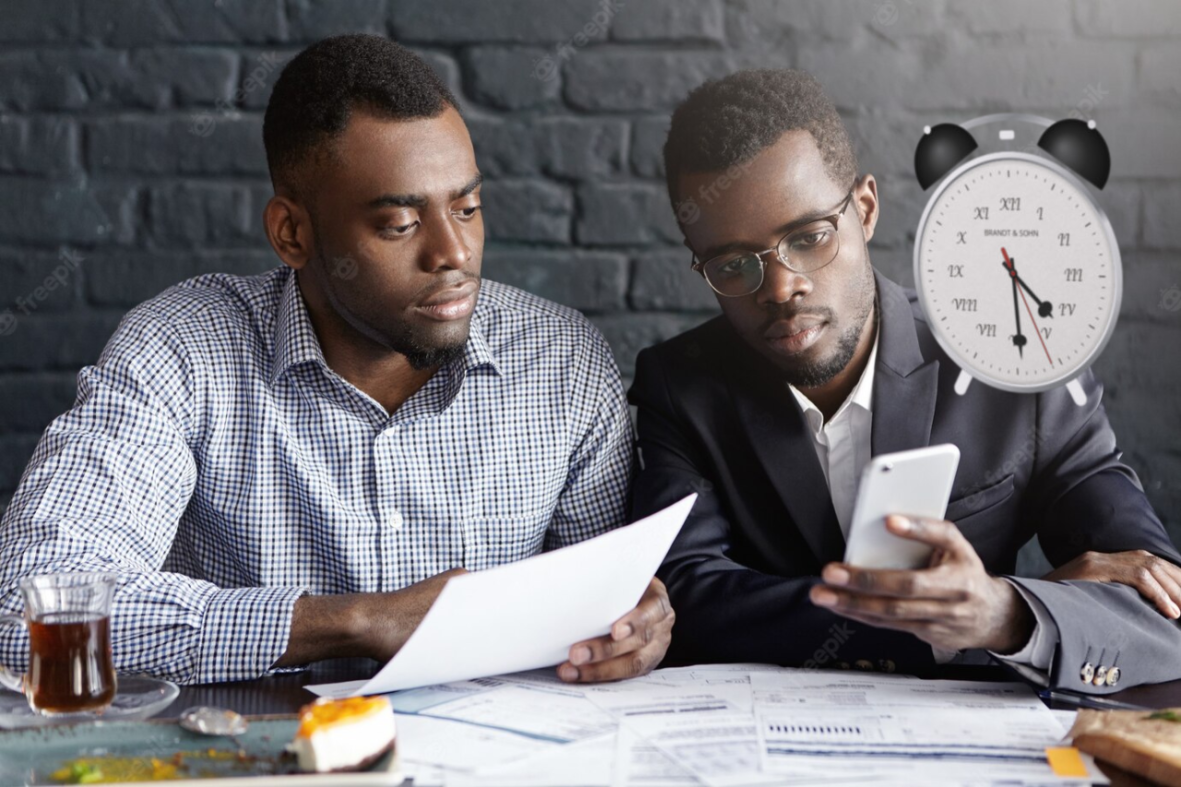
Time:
4:29:26
